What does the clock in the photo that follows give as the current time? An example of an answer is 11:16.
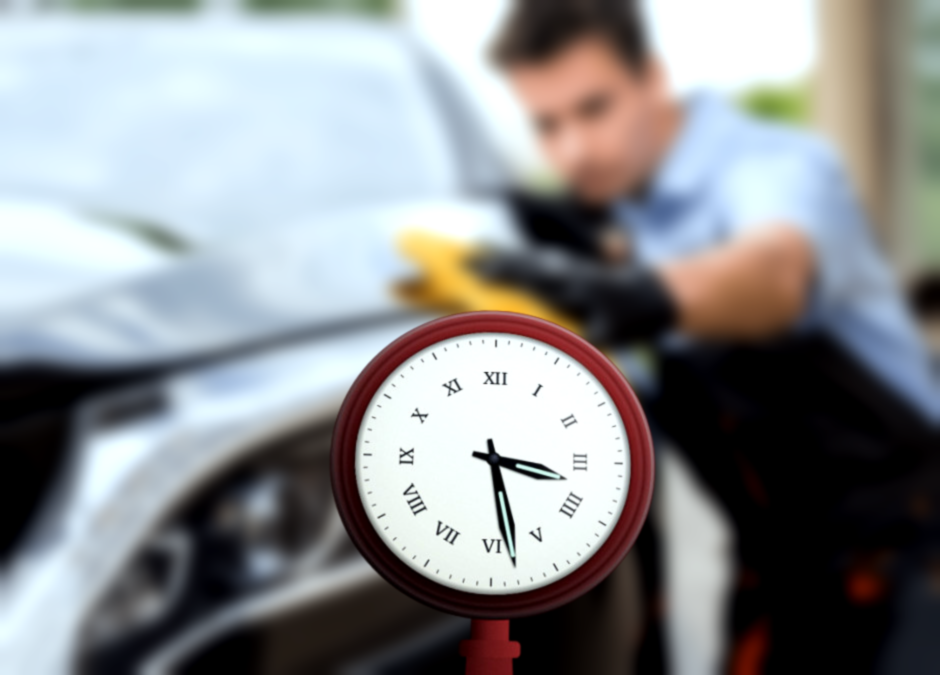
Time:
3:28
